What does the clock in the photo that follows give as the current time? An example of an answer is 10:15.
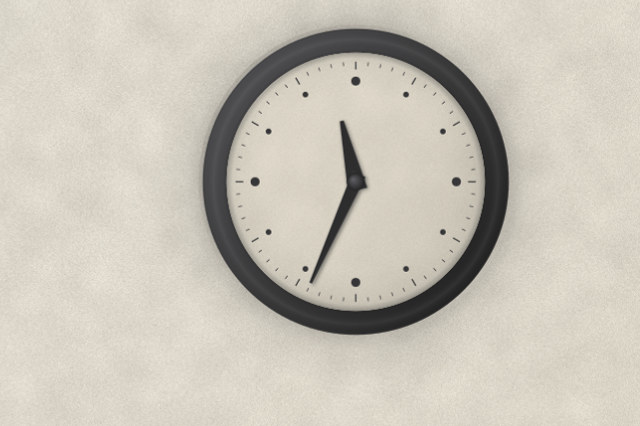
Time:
11:34
